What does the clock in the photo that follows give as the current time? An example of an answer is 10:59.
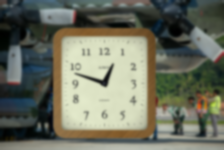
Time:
12:48
